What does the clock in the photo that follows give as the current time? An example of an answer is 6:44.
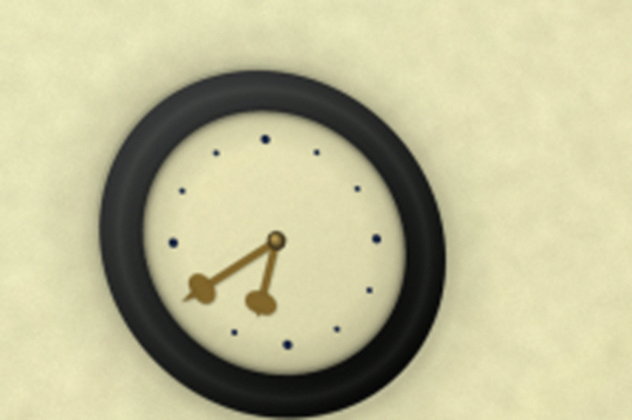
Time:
6:40
